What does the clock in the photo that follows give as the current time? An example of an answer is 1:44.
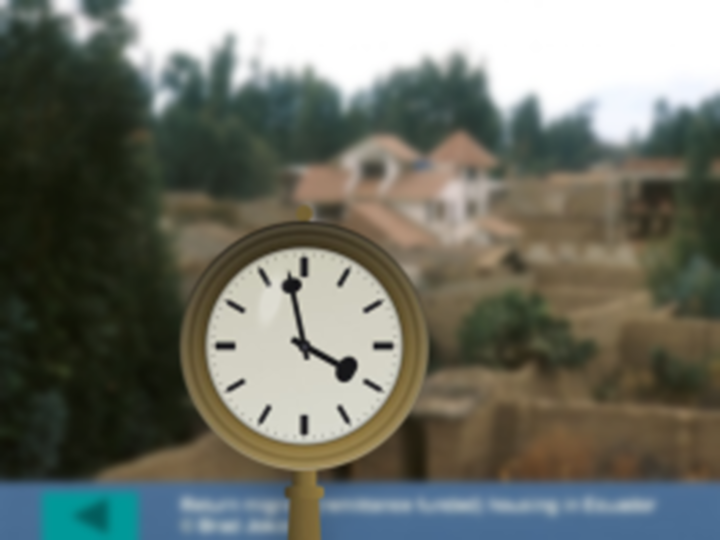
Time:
3:58
